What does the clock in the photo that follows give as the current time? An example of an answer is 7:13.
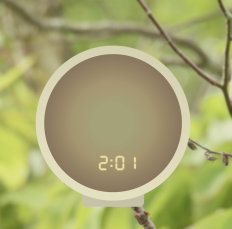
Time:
2:01
